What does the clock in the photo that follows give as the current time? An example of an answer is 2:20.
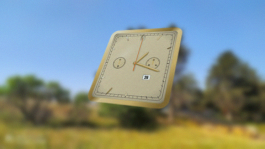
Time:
1:18
